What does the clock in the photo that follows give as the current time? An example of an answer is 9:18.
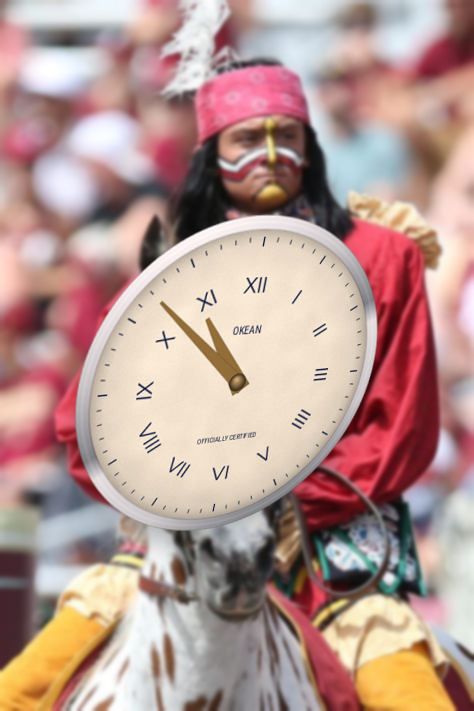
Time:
10:52
